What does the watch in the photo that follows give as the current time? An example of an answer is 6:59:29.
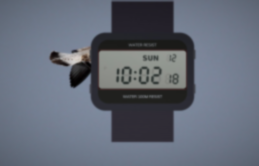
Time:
10:02:18
